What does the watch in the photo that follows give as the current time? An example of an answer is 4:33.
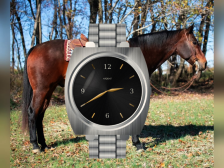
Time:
2:40
